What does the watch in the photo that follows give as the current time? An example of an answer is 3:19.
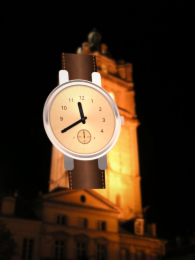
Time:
11:40
